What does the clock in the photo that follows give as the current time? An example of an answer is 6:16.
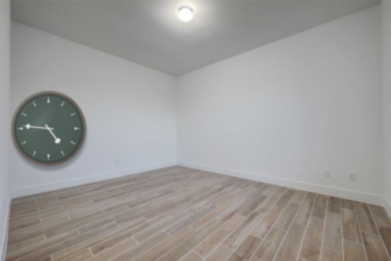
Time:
4:46
